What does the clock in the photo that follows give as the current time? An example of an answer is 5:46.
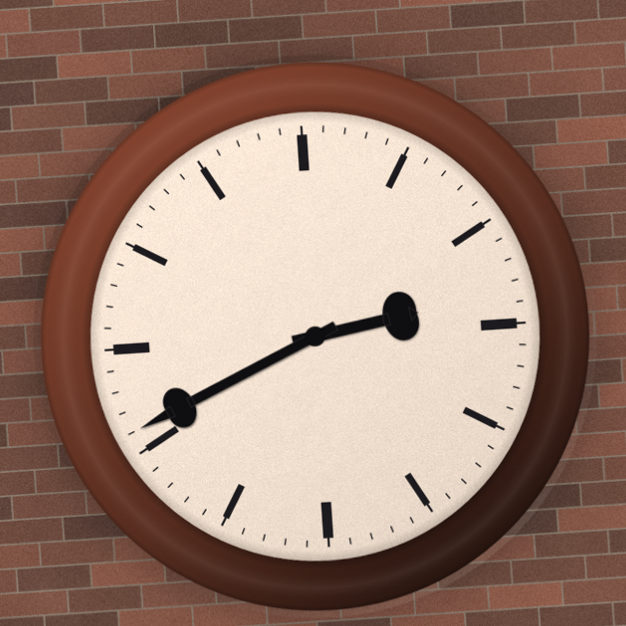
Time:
2:41
